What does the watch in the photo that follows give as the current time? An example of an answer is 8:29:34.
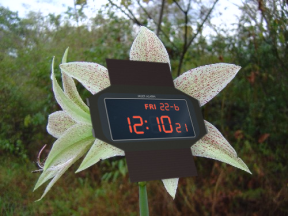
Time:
12:10:21
